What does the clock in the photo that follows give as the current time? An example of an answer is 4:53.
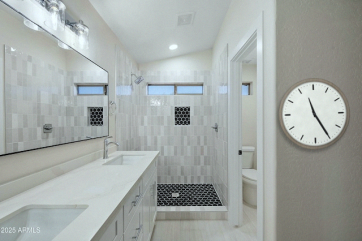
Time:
11:25
